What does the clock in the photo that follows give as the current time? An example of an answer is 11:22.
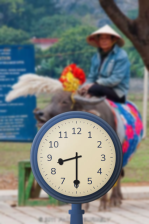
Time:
8:30
